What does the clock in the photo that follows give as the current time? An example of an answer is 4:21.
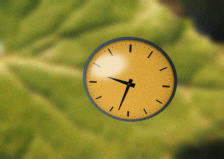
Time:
9:33
